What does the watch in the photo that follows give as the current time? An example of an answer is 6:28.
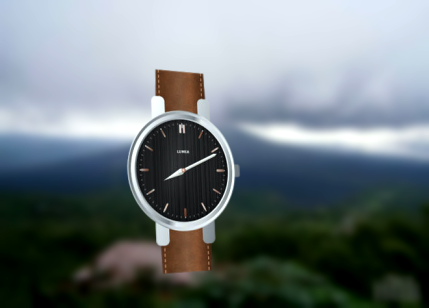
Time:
8:11
